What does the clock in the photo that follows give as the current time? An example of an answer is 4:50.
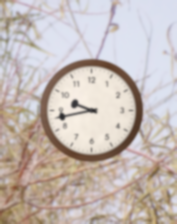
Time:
9:43
